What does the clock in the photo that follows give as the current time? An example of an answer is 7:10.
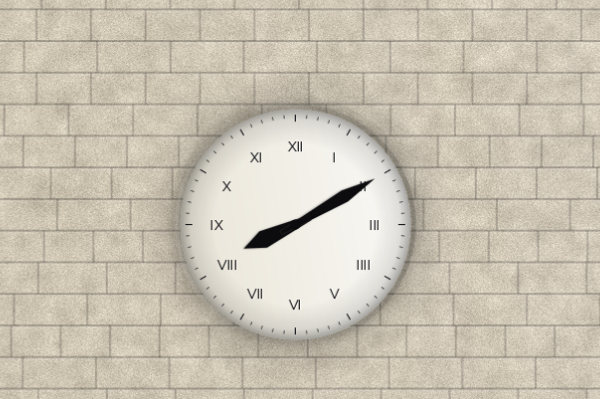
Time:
8:10
